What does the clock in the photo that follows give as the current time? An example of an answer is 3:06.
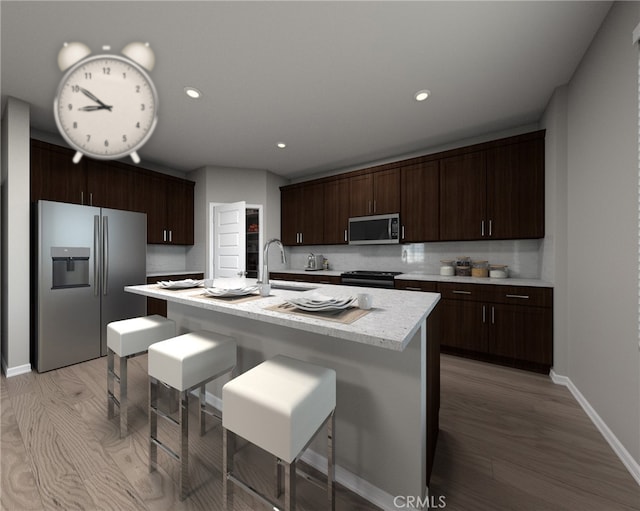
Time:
8:51
